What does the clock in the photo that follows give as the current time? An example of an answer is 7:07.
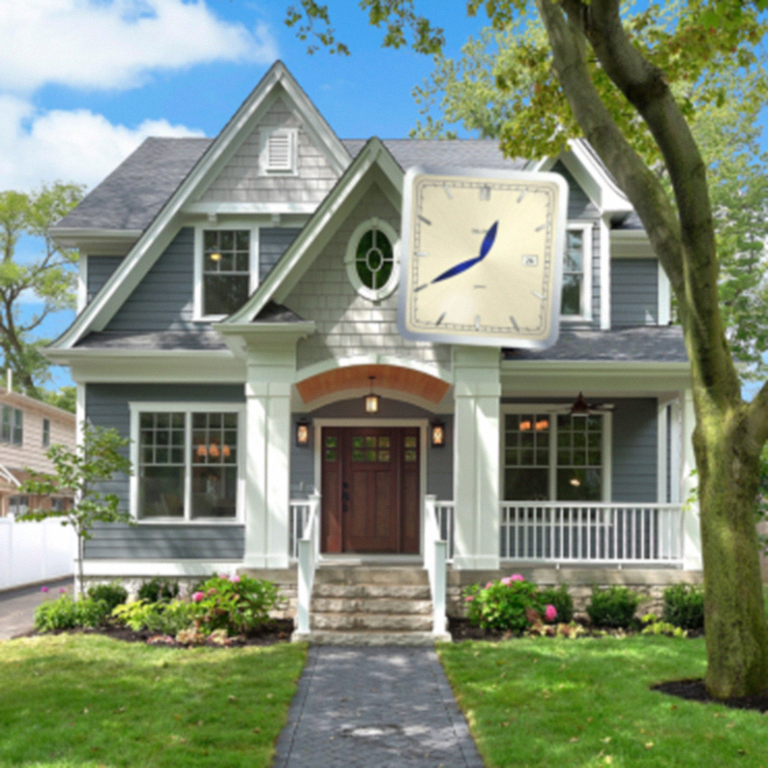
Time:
12:40
